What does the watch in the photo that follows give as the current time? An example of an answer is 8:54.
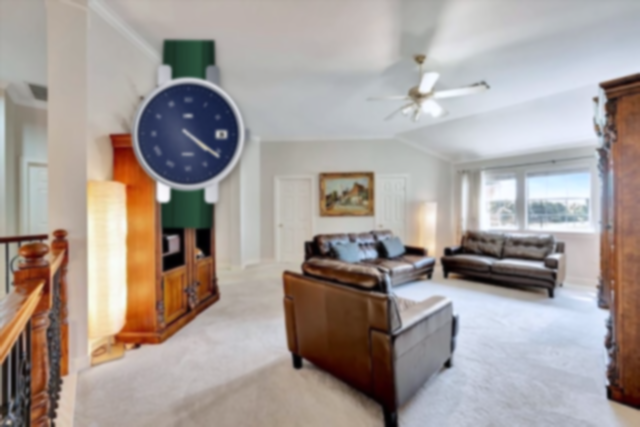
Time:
4:21
